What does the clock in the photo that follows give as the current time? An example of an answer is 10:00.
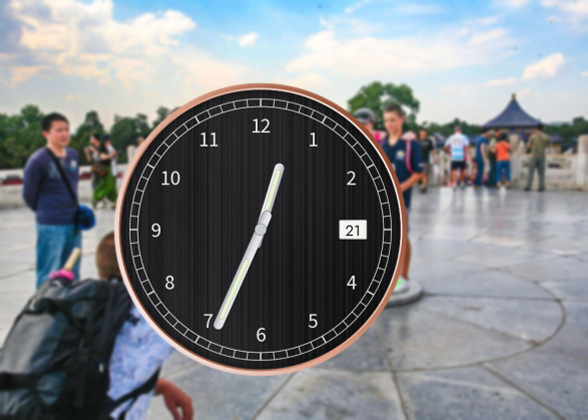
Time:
12:34
